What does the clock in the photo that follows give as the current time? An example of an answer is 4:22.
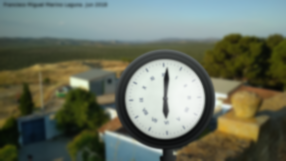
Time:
6:01
